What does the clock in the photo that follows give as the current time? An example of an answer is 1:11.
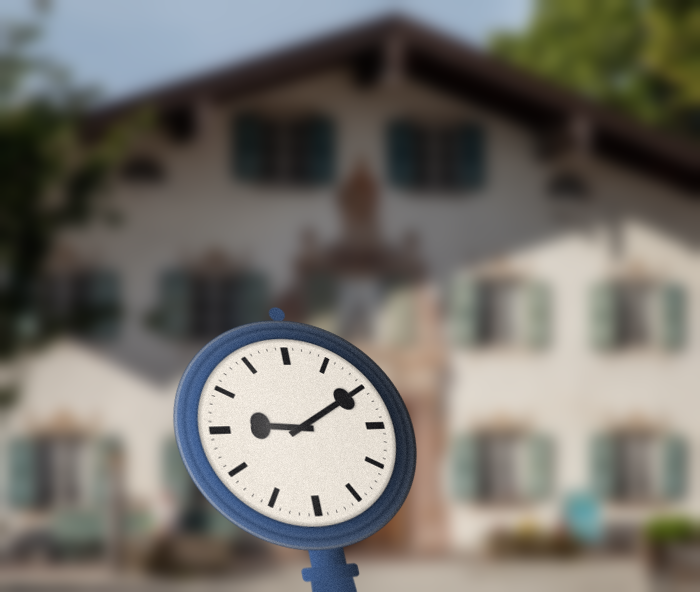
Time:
9:10
